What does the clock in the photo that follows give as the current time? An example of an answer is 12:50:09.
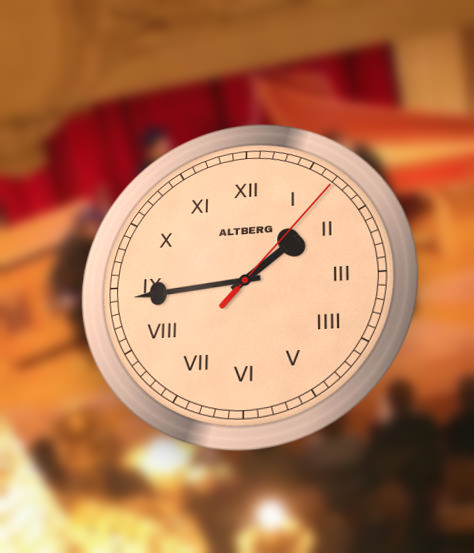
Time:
1:44:07
